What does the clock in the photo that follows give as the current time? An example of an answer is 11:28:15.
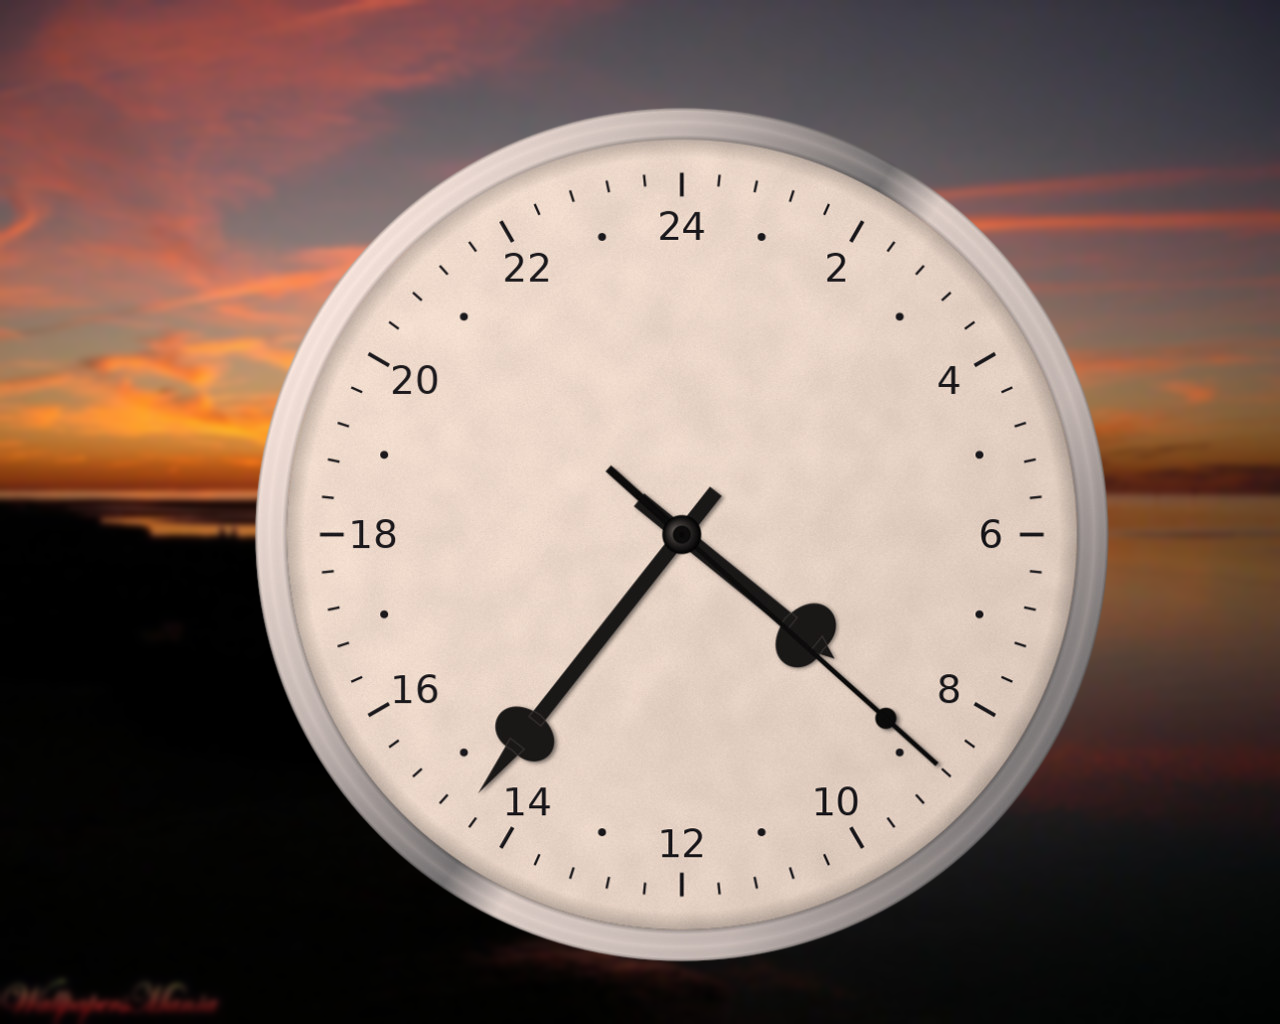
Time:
8:36:22
